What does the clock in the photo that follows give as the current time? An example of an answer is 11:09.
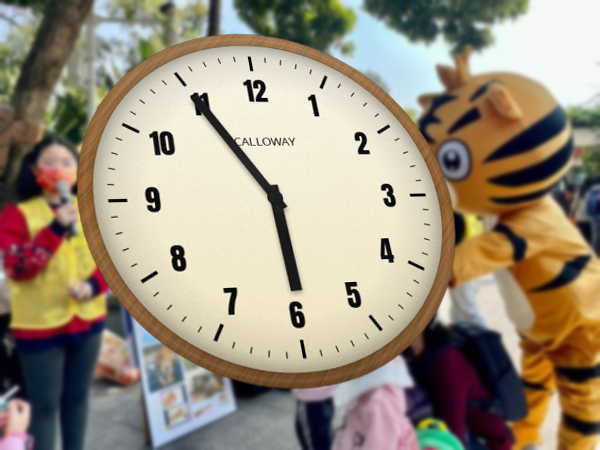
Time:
5:55
